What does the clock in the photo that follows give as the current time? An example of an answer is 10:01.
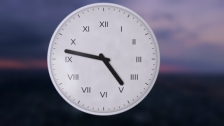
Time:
4:47
